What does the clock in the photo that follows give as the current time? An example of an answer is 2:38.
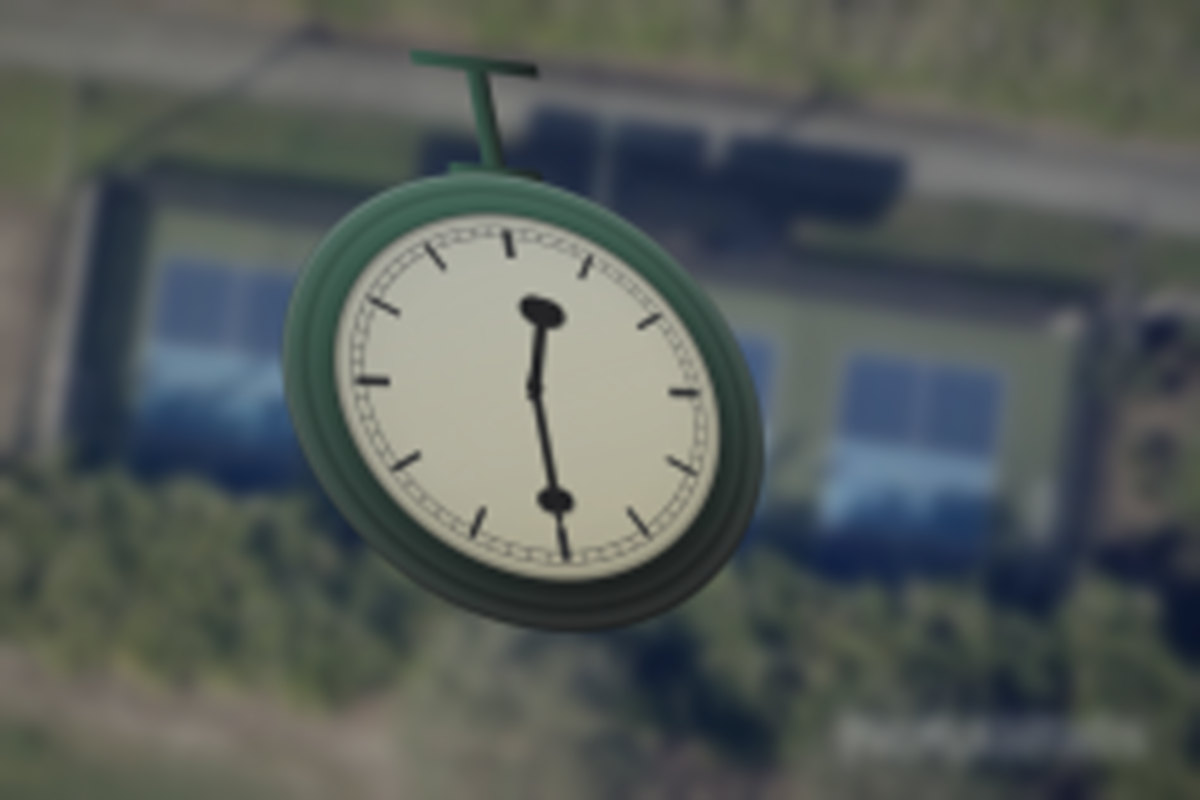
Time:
12:30
